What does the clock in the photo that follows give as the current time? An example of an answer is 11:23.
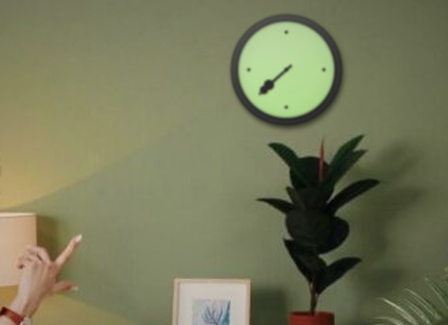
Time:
7:38
